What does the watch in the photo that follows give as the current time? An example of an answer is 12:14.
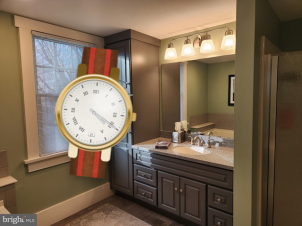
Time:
4:20
